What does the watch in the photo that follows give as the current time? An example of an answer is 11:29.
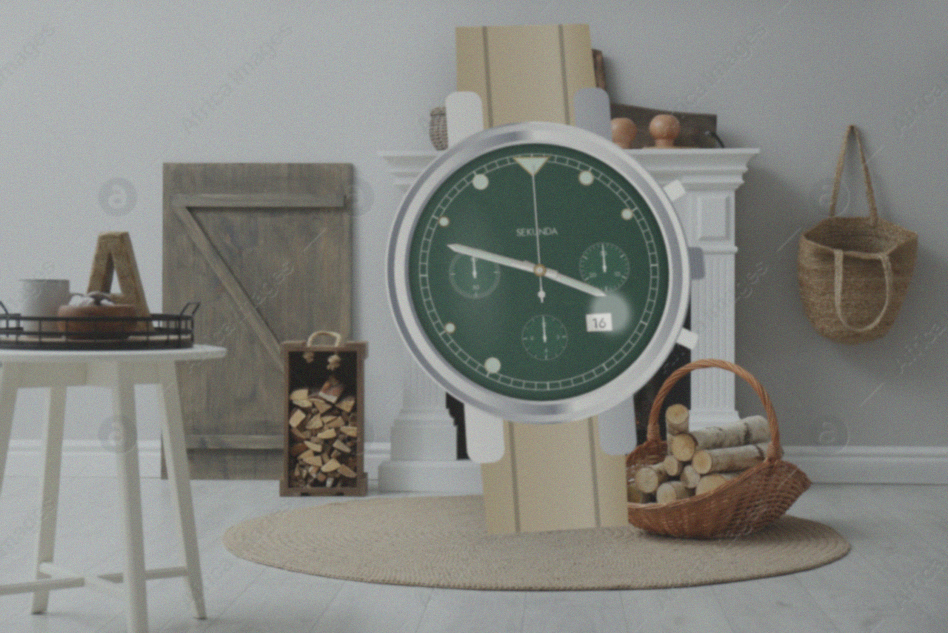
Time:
3:48
